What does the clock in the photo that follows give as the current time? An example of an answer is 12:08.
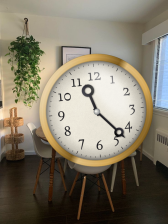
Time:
11:23
